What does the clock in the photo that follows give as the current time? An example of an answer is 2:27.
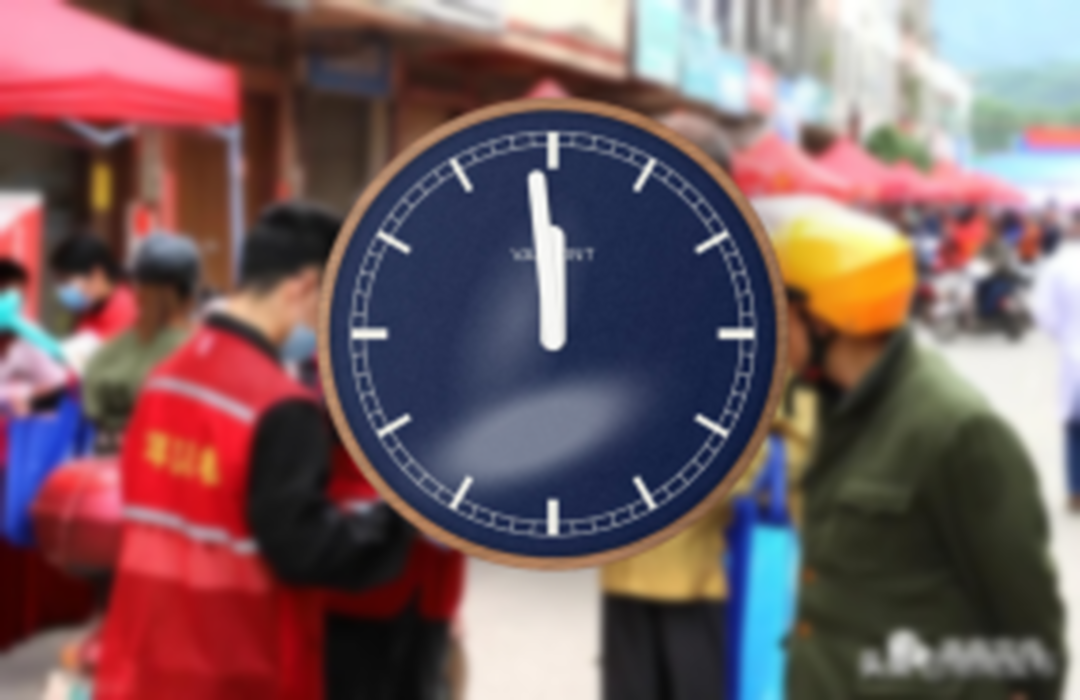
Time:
11:59
